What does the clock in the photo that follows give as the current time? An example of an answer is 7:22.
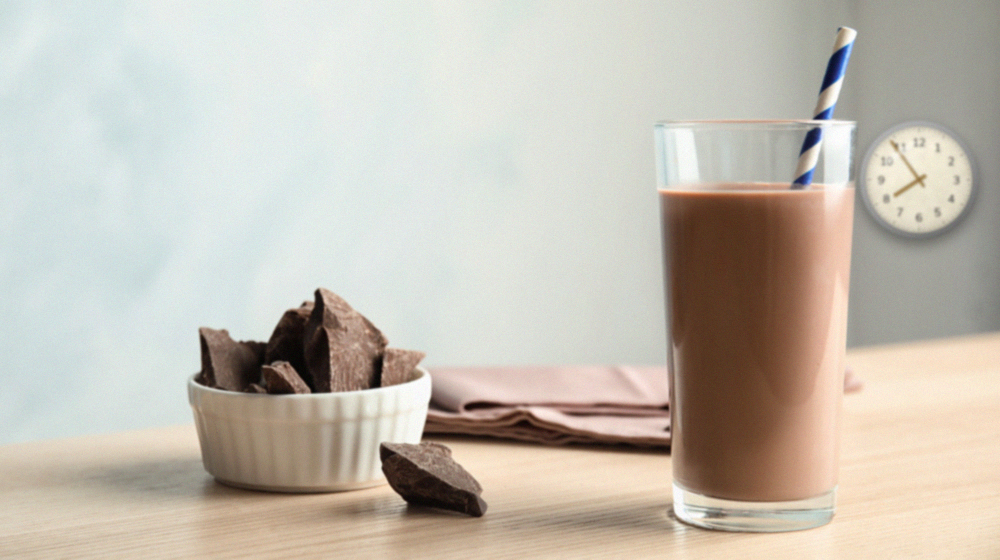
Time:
7:54
